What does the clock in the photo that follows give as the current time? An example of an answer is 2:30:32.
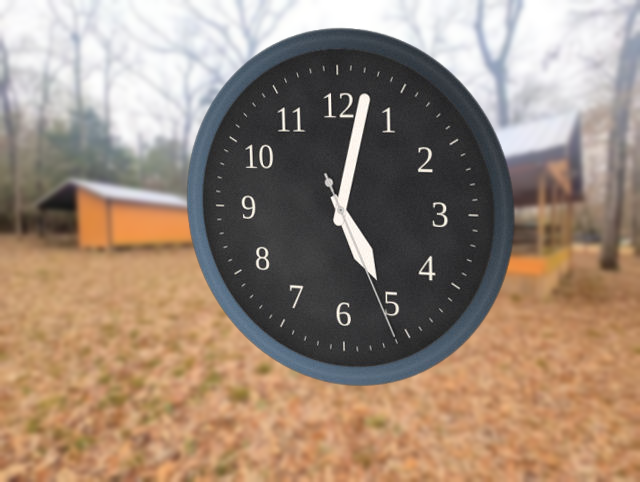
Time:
5:02:26
